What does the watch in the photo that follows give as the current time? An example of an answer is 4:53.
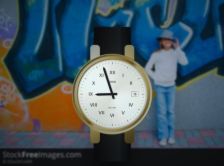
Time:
8:57
